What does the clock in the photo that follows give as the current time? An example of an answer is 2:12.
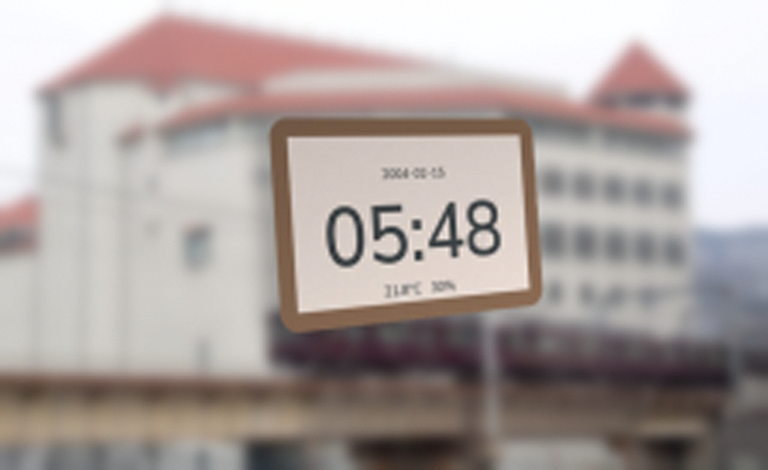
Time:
5:48
